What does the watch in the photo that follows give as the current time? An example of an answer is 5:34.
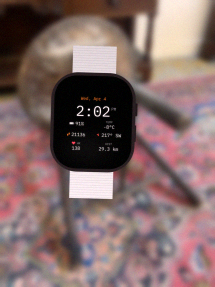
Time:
2:02
